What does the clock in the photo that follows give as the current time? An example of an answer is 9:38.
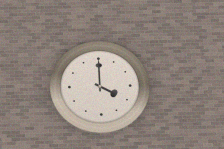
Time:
4:00
